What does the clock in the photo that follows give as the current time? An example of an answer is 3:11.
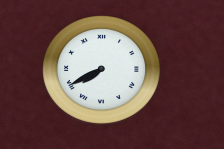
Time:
7:40
